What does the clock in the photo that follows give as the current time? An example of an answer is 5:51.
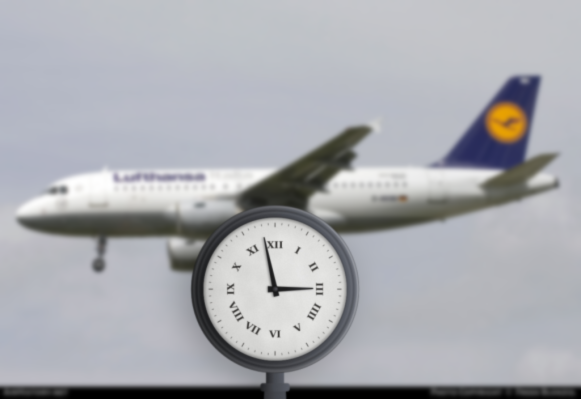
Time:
2:58
